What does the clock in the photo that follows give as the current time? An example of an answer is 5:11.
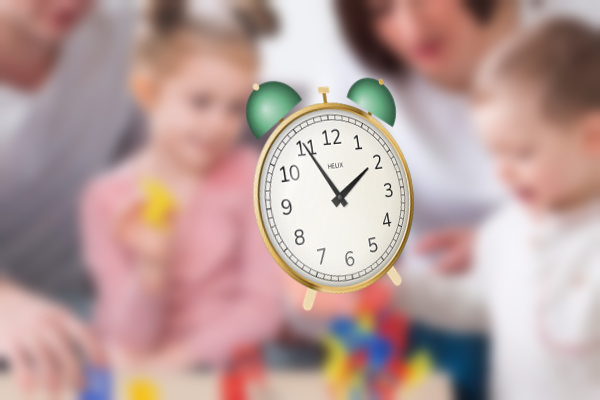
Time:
1:55
